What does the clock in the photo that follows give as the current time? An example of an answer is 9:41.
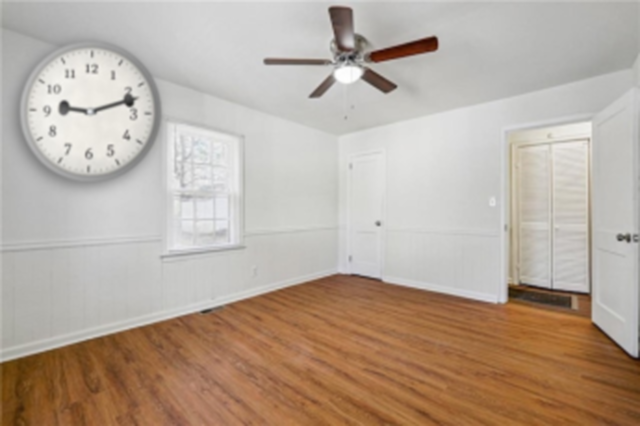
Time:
9:12
